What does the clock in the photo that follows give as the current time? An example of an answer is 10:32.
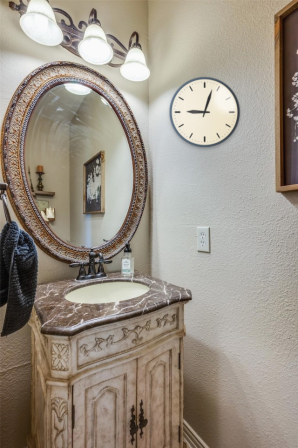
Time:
9:03
